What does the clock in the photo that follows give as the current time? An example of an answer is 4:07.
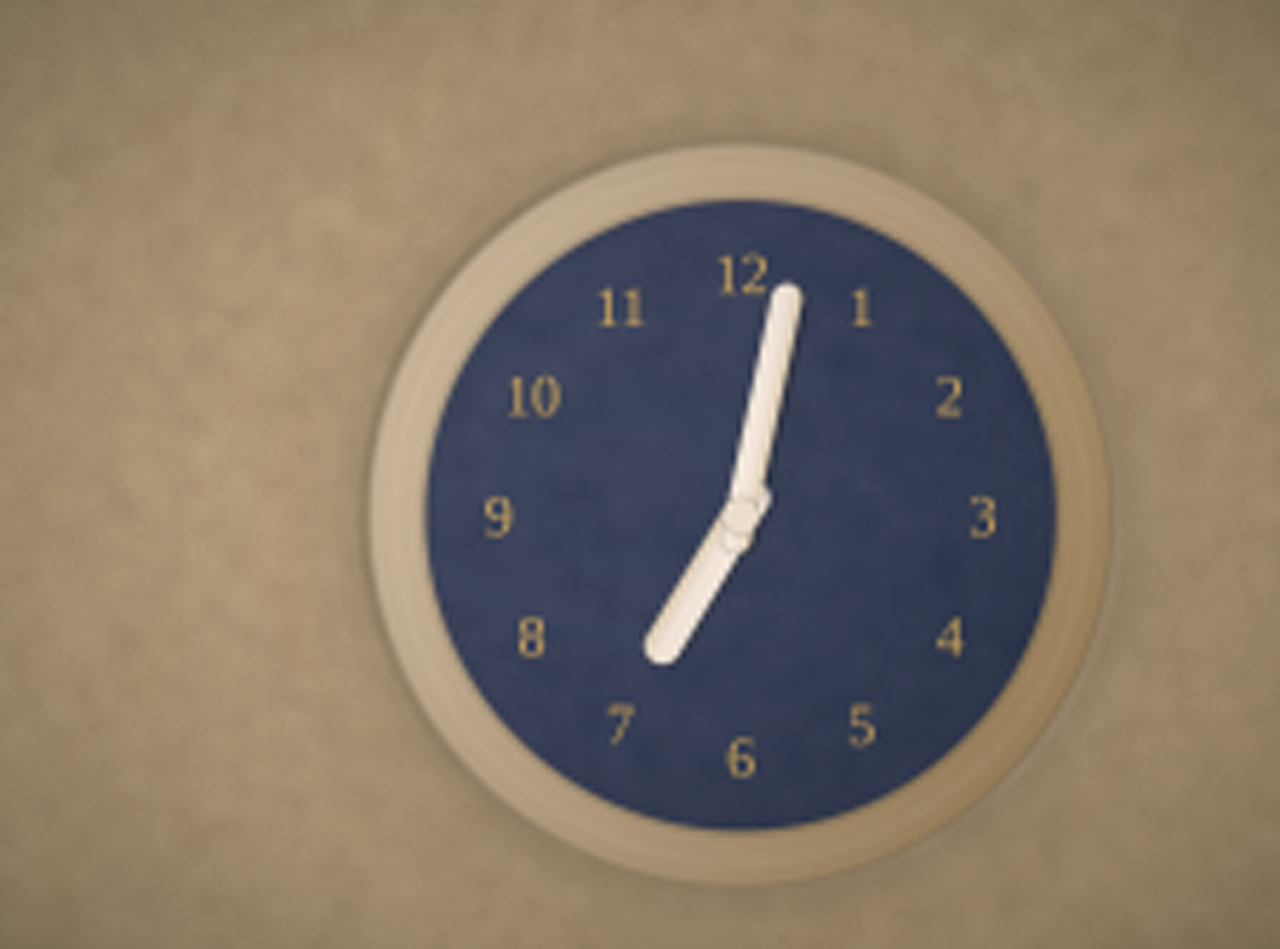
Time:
7:02
